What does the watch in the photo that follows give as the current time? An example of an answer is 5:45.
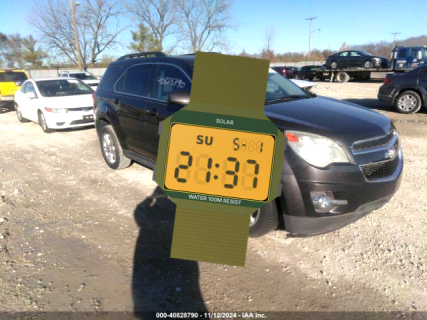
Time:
21:37
